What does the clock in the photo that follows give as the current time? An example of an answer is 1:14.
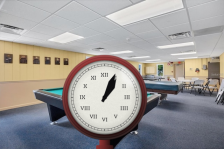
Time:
1:04
